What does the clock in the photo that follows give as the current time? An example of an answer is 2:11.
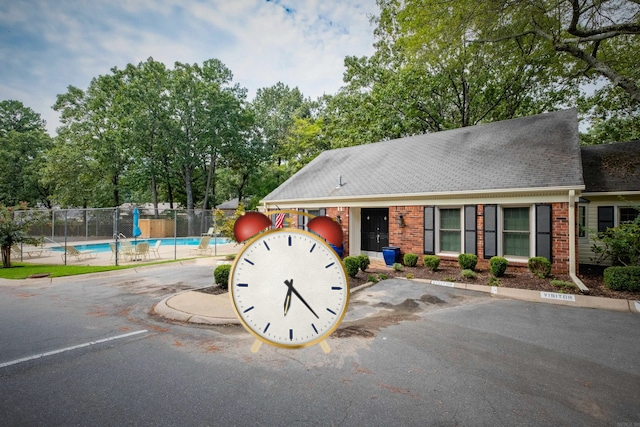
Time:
6:23
